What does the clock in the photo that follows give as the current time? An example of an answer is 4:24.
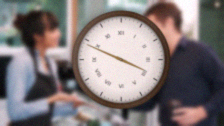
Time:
3:49
